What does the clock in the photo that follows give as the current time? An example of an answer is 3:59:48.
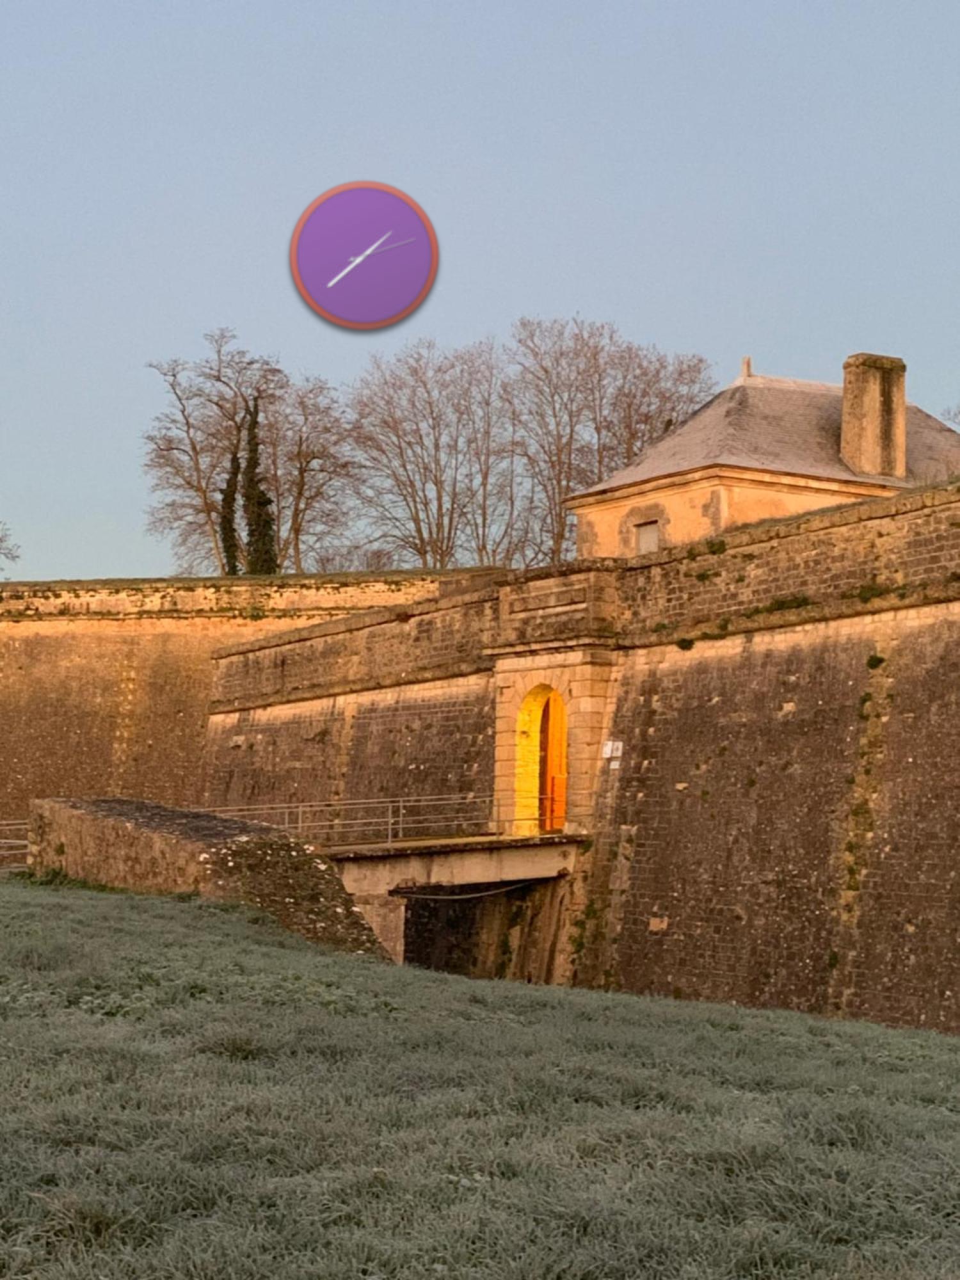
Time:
1:38:12
